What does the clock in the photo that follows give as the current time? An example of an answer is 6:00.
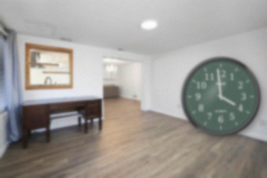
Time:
3:59
